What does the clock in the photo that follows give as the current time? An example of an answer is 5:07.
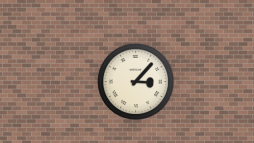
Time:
3:07
